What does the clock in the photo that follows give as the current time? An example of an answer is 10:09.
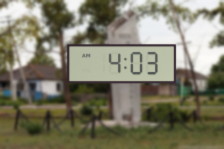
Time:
4:03
